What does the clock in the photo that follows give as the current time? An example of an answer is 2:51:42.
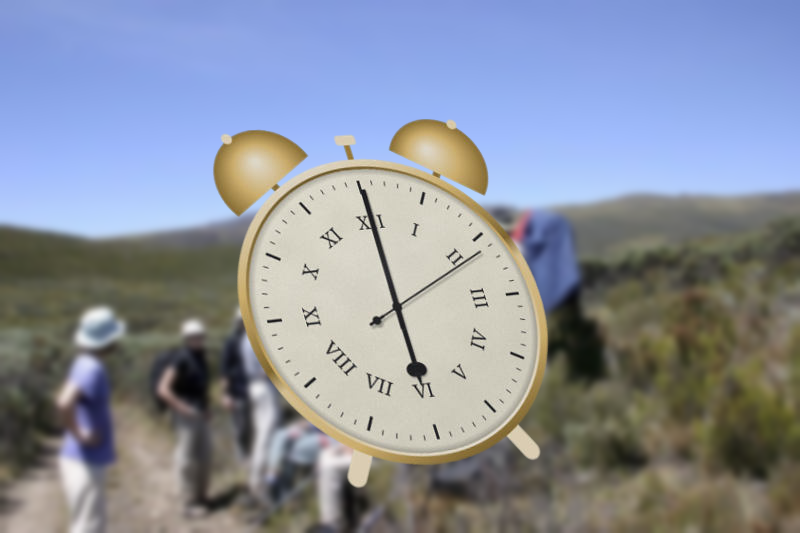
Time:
6:00:11
